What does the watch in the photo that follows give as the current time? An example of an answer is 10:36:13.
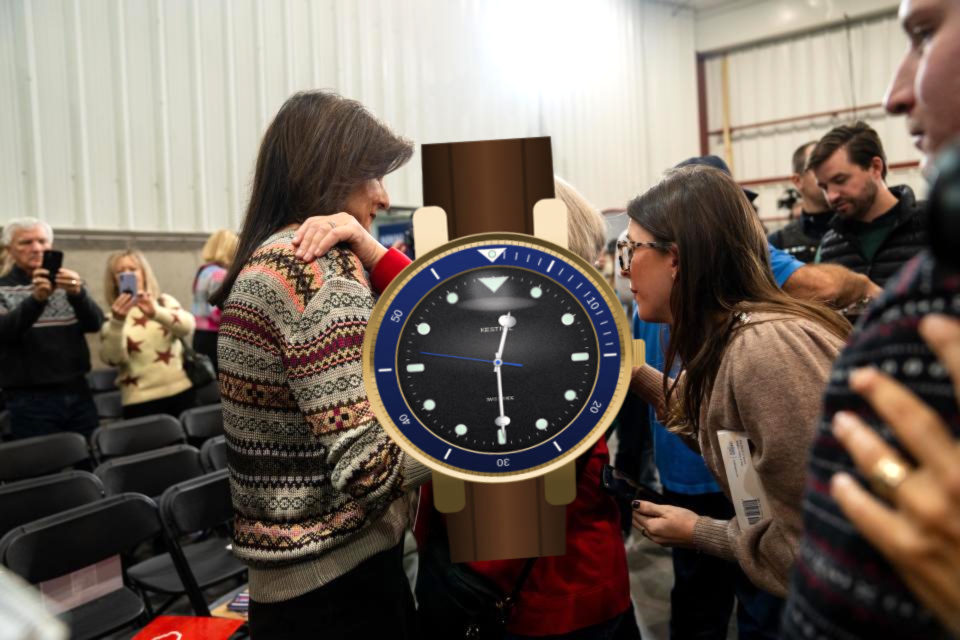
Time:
12:29:47
